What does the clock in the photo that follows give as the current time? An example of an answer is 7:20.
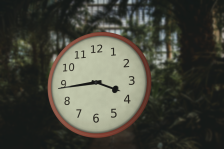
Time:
3:44
